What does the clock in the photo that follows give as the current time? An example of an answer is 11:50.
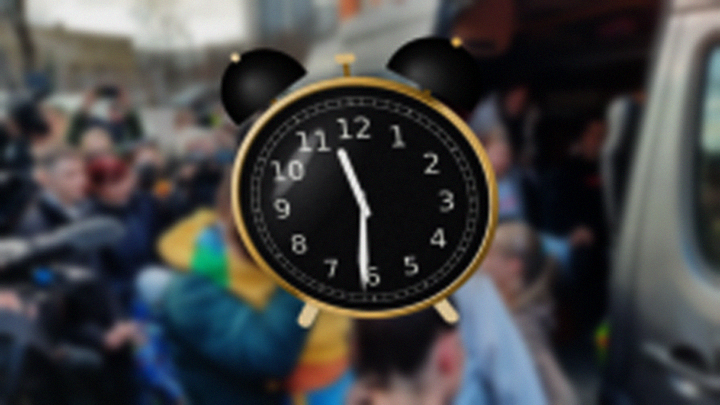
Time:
11:31
